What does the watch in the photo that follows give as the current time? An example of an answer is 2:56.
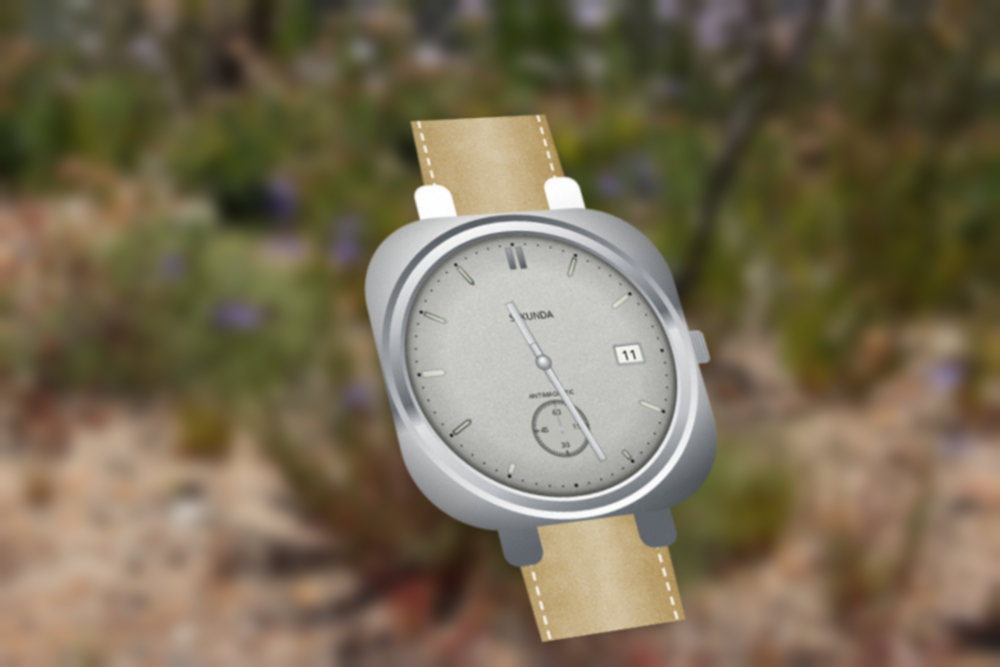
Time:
11:27
